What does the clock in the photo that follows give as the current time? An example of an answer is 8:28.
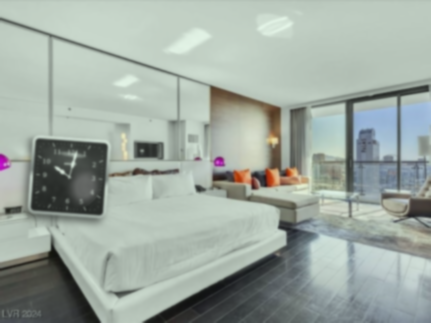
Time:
10:02
